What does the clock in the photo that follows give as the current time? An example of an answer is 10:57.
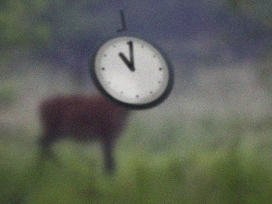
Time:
11:01
